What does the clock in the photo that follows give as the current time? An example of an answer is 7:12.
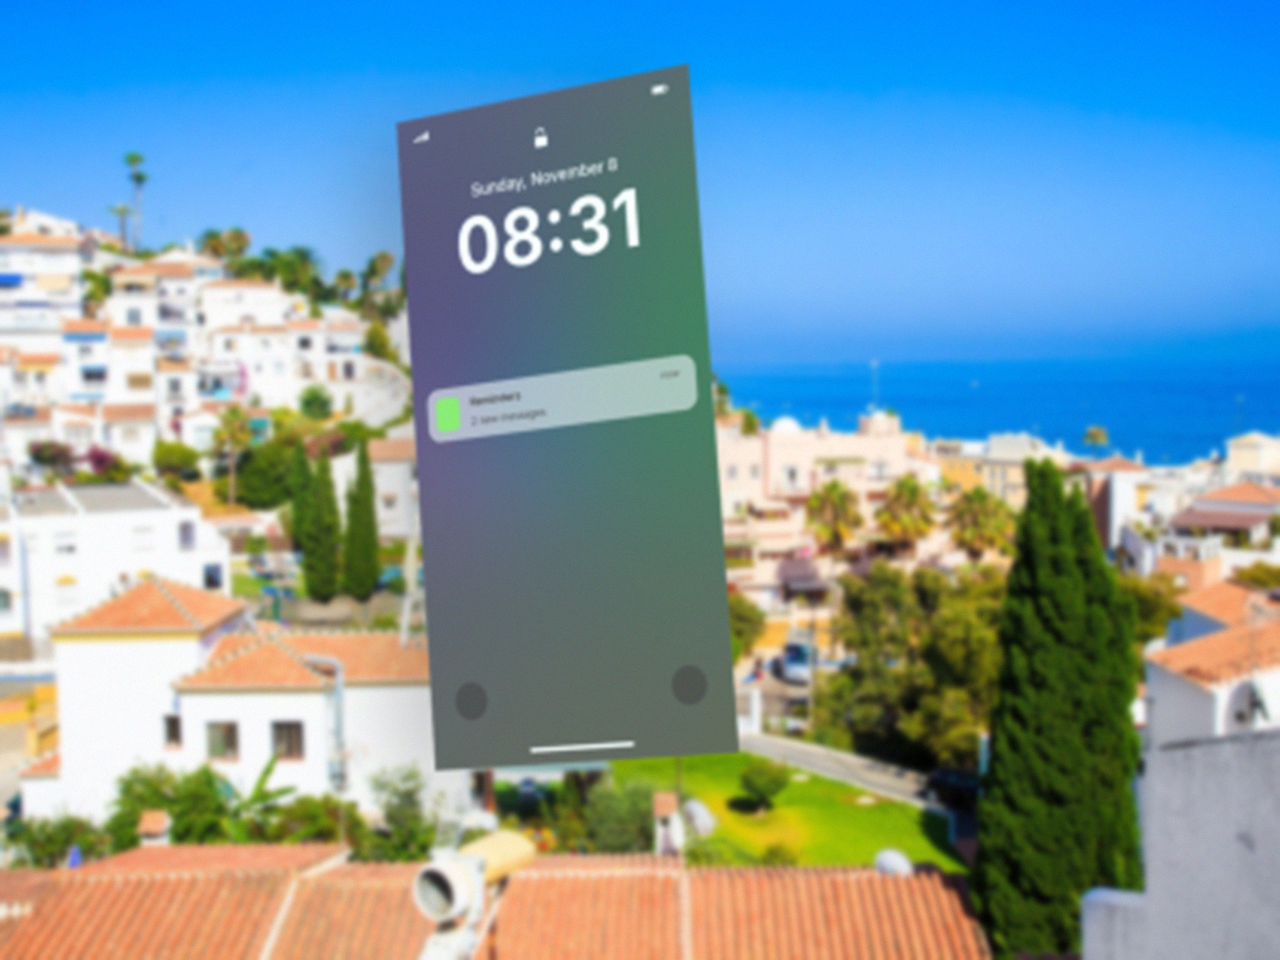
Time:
8:31
